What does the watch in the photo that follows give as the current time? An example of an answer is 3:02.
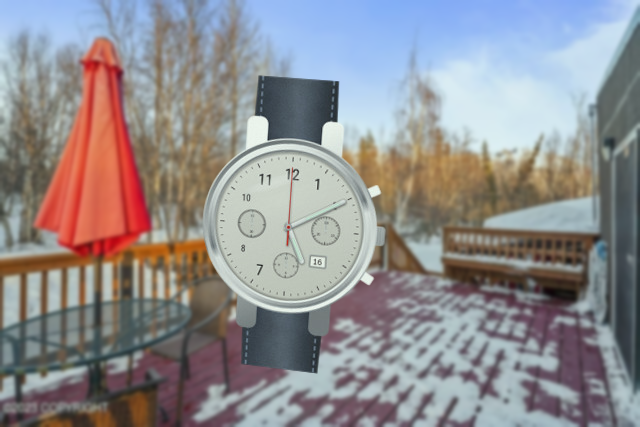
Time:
5:10
